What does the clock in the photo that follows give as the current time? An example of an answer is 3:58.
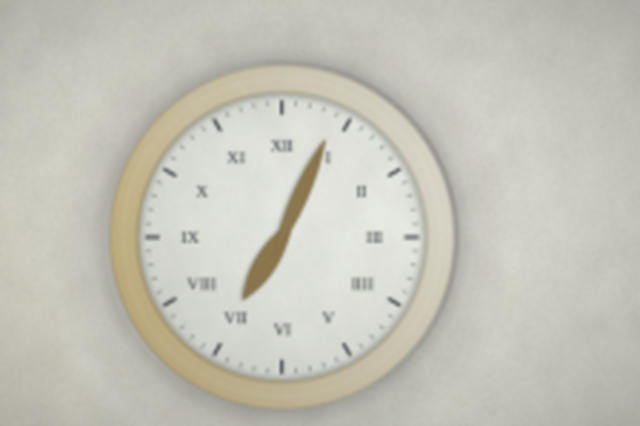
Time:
7:04
